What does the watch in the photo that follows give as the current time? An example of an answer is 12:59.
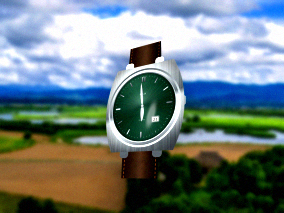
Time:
5:59
